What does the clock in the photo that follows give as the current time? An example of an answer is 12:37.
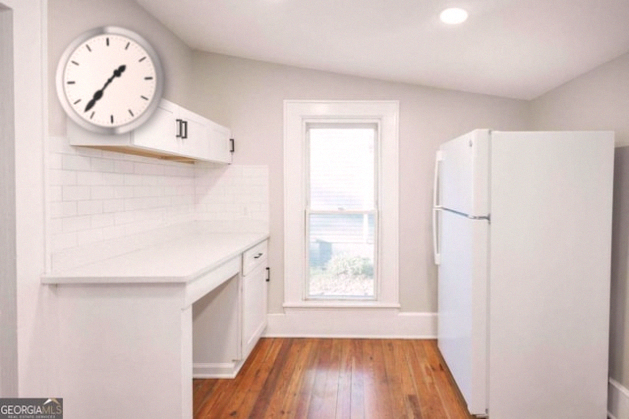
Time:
1:37
